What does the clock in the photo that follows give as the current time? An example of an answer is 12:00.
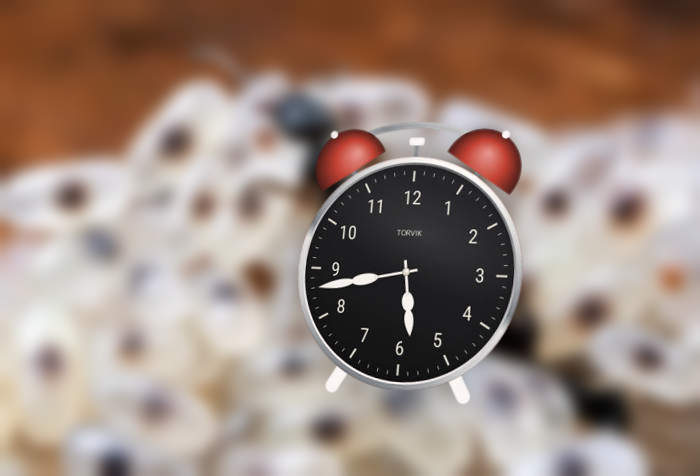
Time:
5:43
